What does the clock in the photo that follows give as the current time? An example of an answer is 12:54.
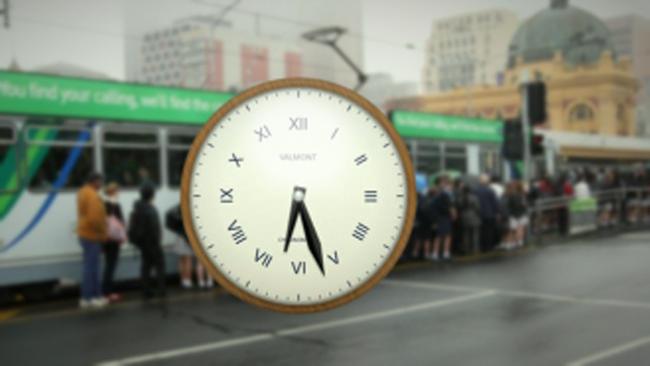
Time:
6:27
